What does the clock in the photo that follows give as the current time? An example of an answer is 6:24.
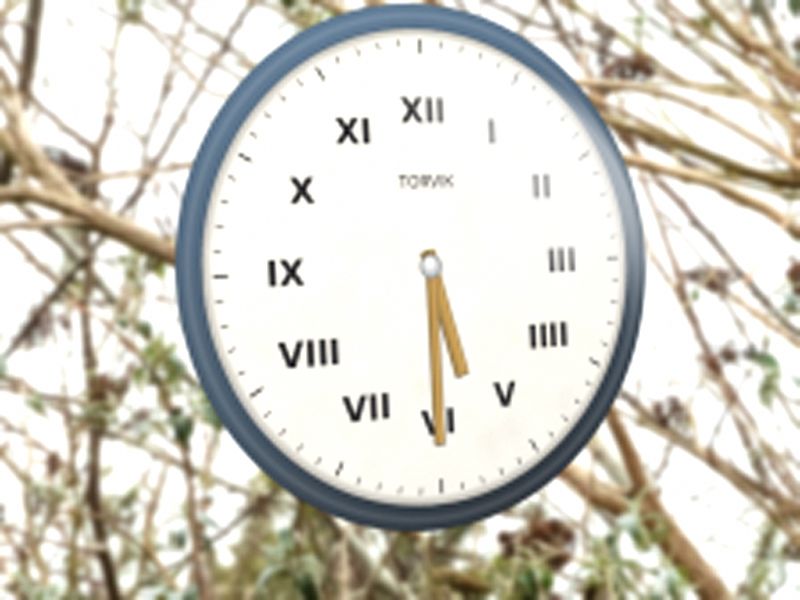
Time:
5:30
